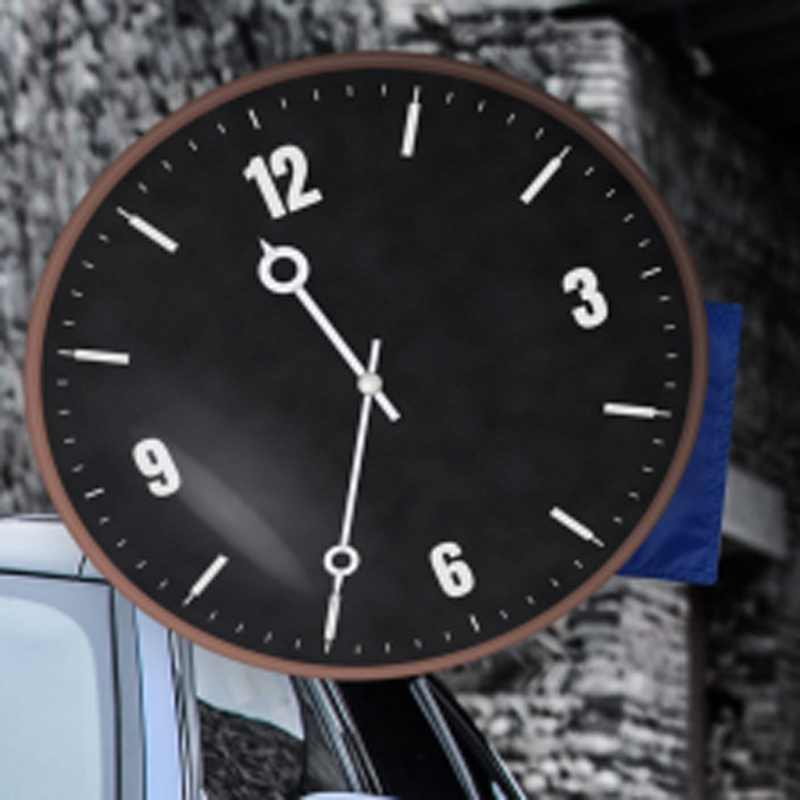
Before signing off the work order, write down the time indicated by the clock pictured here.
11:35
